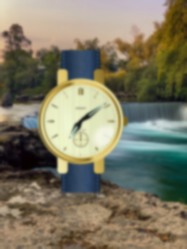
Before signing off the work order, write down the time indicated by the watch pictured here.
7:09
